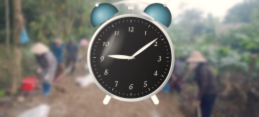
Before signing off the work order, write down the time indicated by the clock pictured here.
9:09
